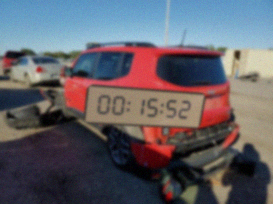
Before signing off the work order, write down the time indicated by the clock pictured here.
0:15:52
